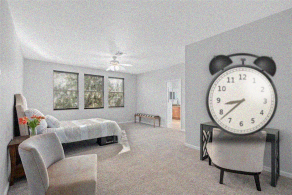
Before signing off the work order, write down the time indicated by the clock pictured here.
8:38
